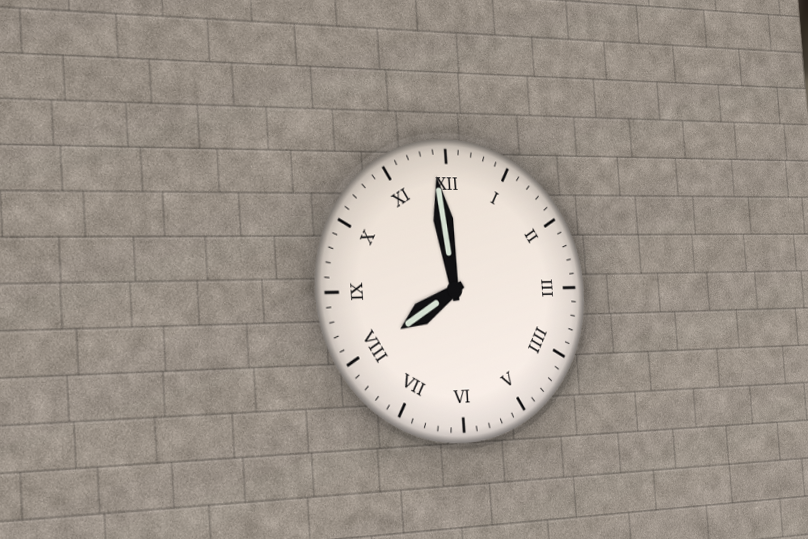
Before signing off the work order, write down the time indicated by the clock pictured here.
7:59
